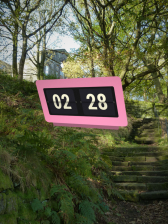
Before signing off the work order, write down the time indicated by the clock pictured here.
2:28
